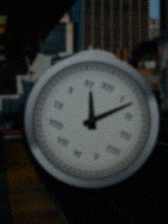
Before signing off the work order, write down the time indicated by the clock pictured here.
11:07
